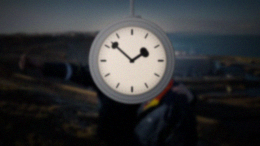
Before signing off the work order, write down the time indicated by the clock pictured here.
1:52
